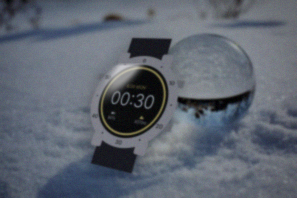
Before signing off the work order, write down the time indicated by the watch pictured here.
0:30
